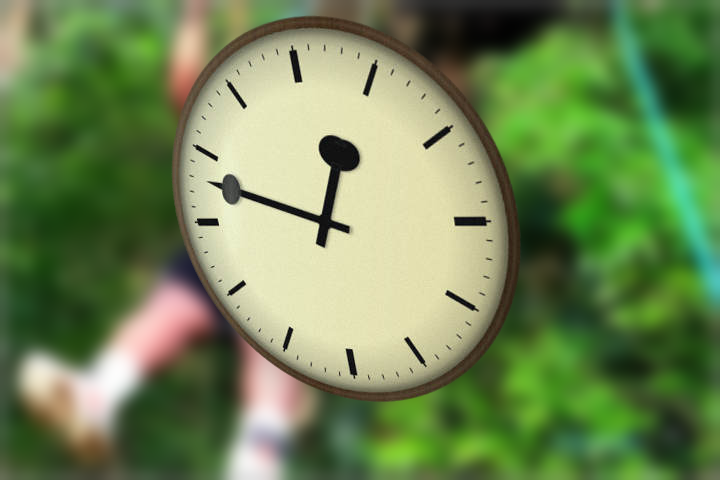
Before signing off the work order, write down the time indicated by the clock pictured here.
12:48
